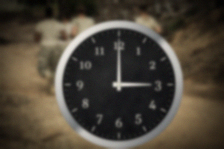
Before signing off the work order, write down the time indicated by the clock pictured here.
3:00
